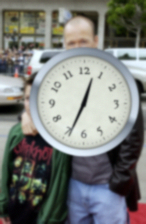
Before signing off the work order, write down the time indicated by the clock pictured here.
12:34
